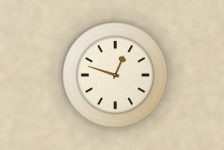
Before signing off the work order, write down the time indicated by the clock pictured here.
12:48
